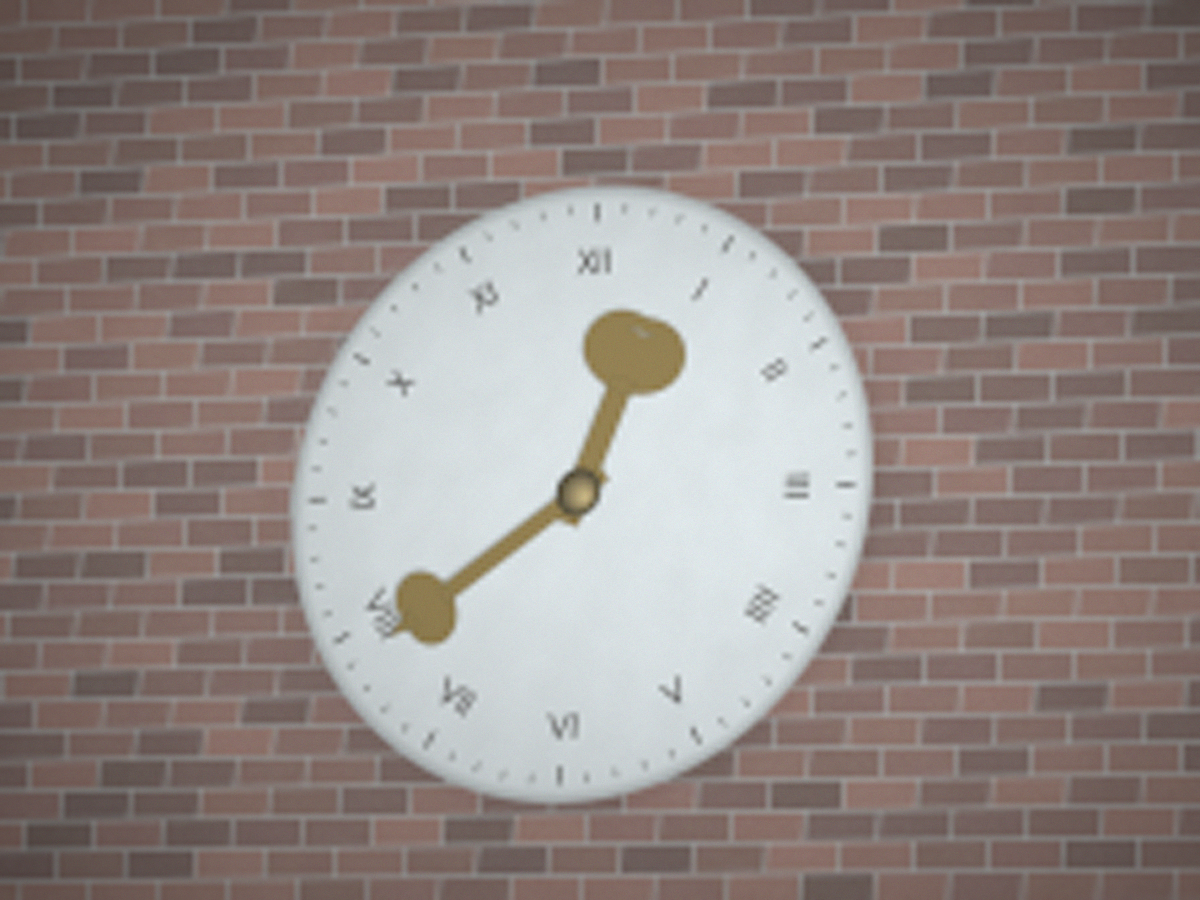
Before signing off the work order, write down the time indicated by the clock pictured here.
12:39
